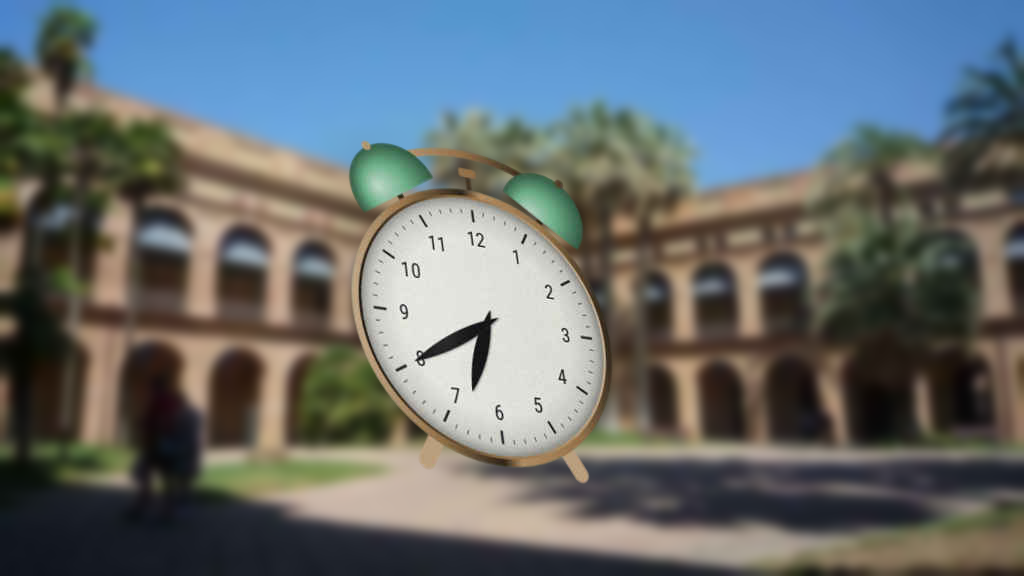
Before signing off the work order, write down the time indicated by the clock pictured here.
6:40
